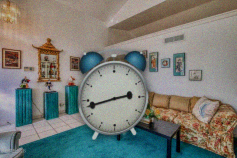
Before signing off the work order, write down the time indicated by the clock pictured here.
2:43
